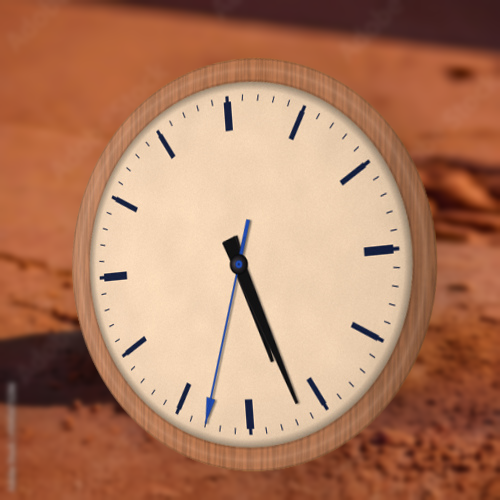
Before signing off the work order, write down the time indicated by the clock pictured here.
5:26:33
